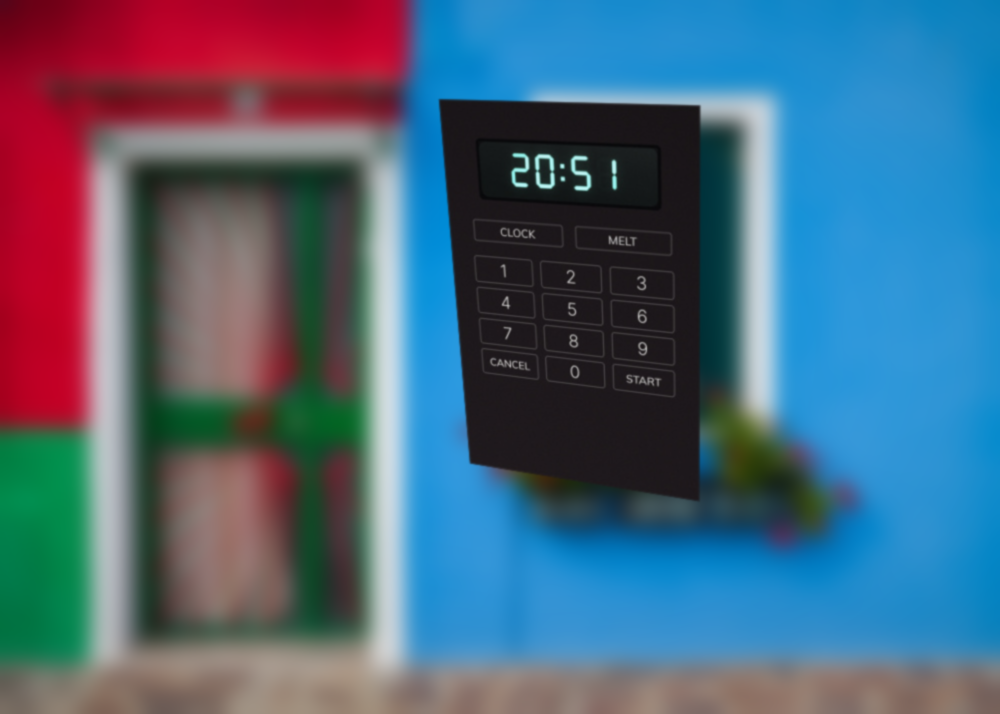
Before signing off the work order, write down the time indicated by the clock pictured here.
20:51
